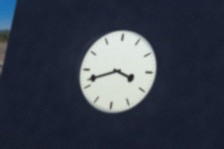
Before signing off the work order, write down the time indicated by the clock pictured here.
3:42
